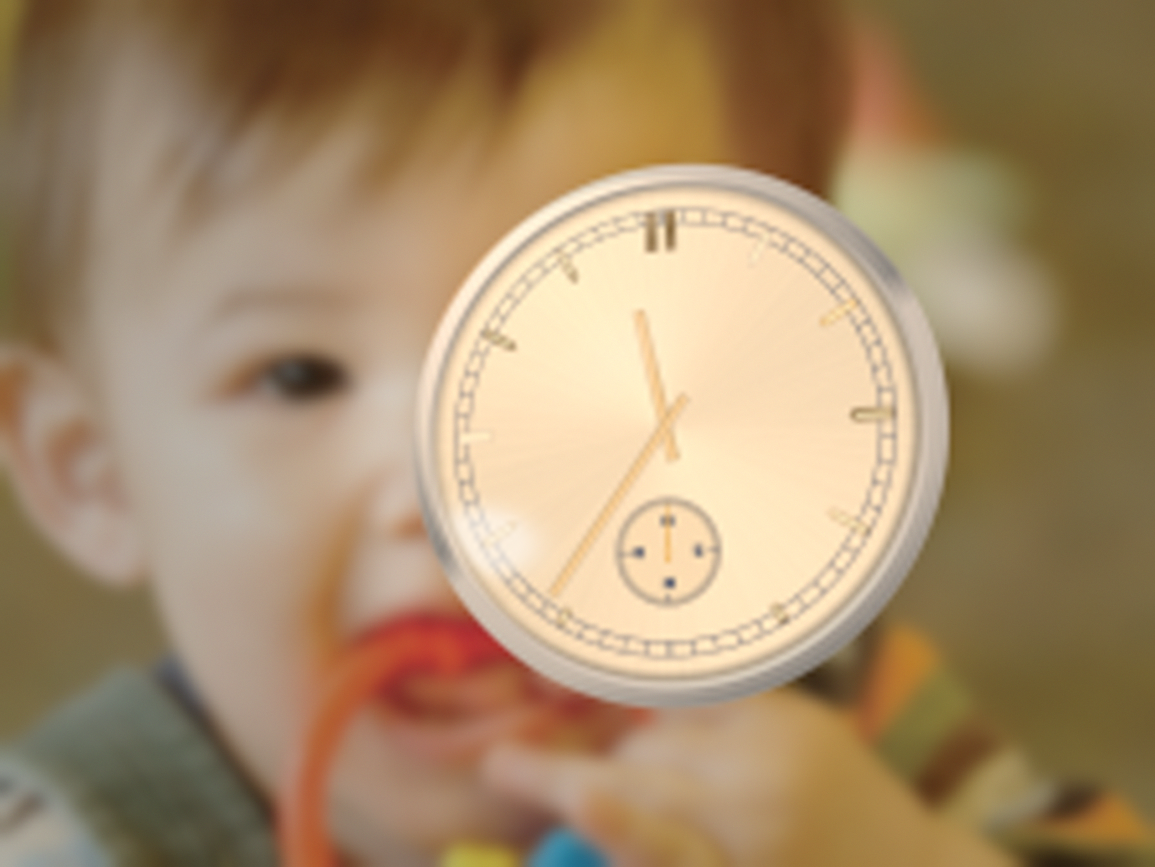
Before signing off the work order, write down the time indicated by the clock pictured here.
11:36
